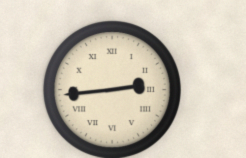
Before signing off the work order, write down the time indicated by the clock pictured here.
2:44
